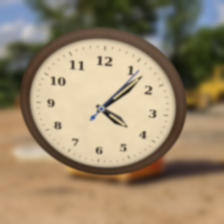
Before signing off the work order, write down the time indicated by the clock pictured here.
4:07:06
